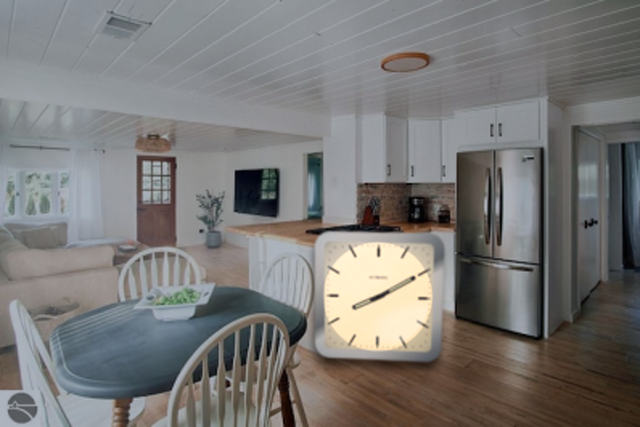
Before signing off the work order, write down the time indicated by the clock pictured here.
8:10
